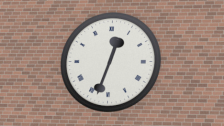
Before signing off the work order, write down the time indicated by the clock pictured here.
12:33
